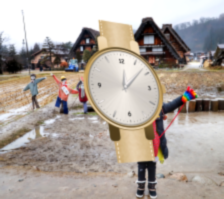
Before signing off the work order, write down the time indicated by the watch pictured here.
12:08
